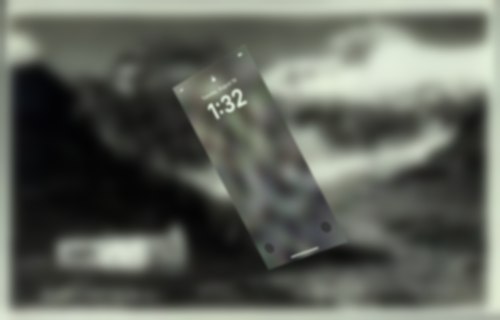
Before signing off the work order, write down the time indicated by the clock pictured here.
1:32
